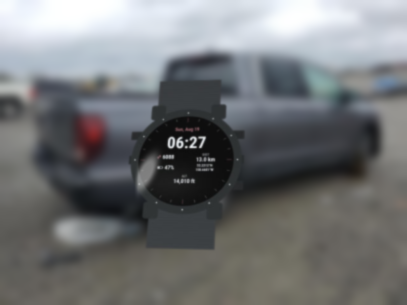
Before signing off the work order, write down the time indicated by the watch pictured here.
6:27
